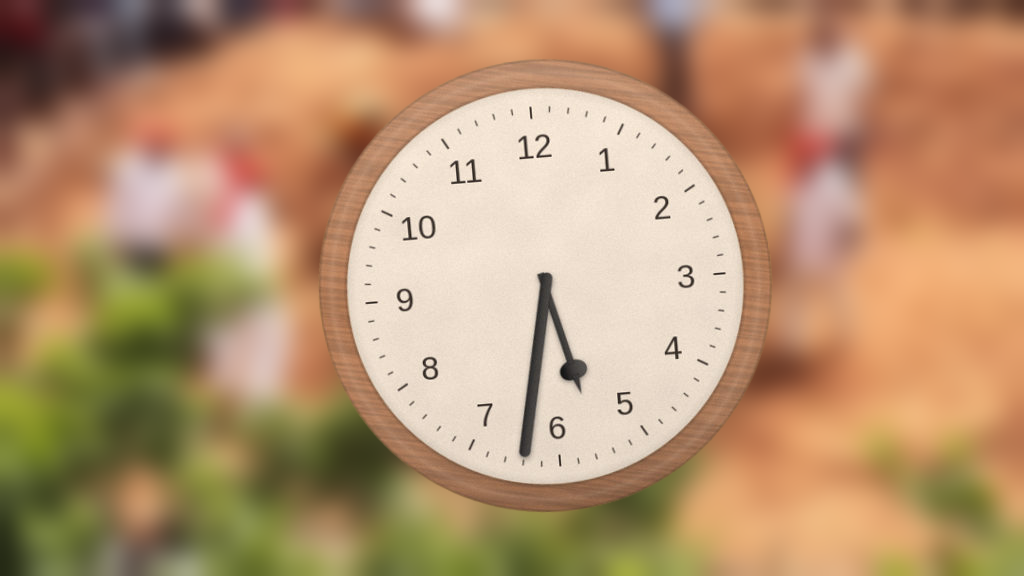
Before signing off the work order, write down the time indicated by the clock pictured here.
5:32
